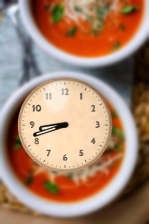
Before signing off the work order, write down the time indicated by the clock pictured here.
8:42
